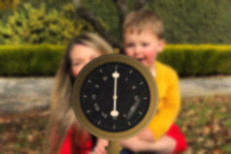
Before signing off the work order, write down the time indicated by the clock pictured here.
6:00
